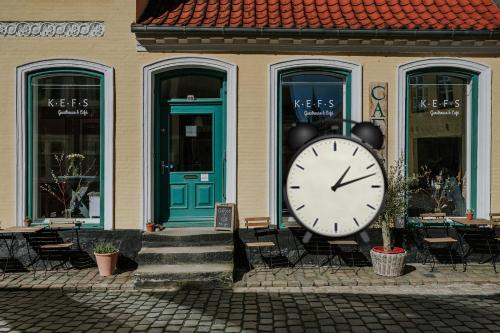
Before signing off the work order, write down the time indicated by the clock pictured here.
1:12
